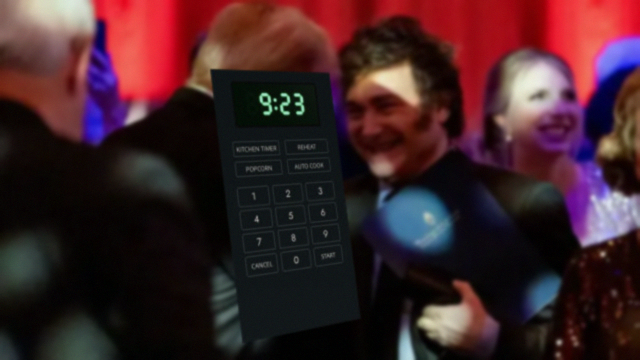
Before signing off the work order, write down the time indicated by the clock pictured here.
9:23
